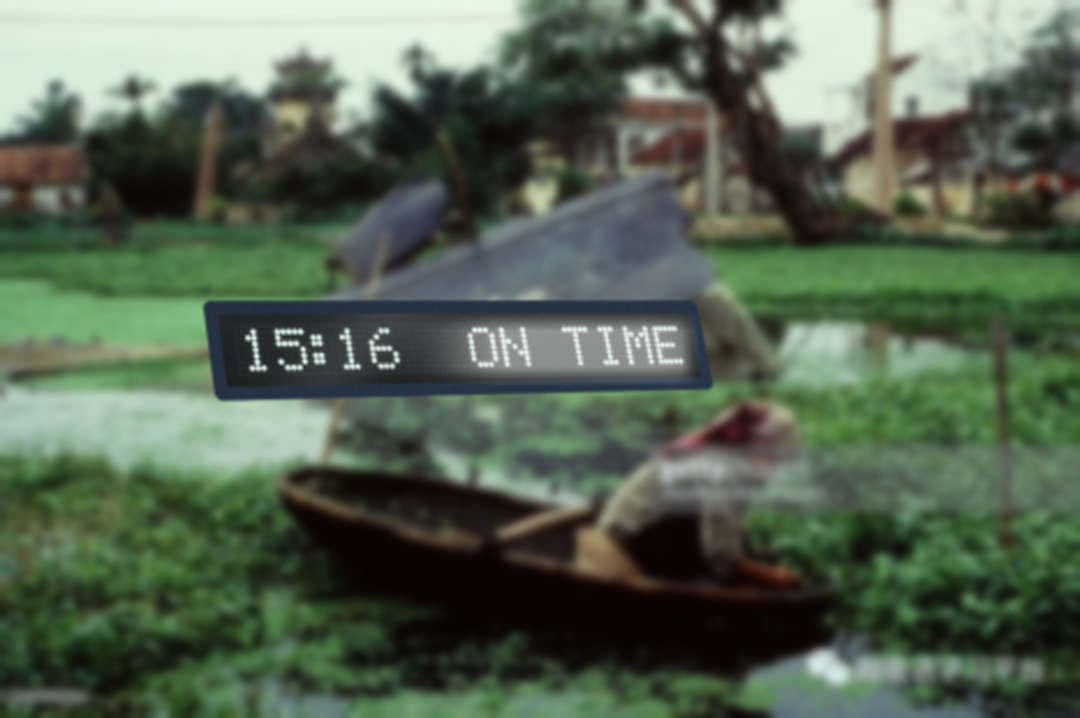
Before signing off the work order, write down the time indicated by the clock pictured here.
15:16
